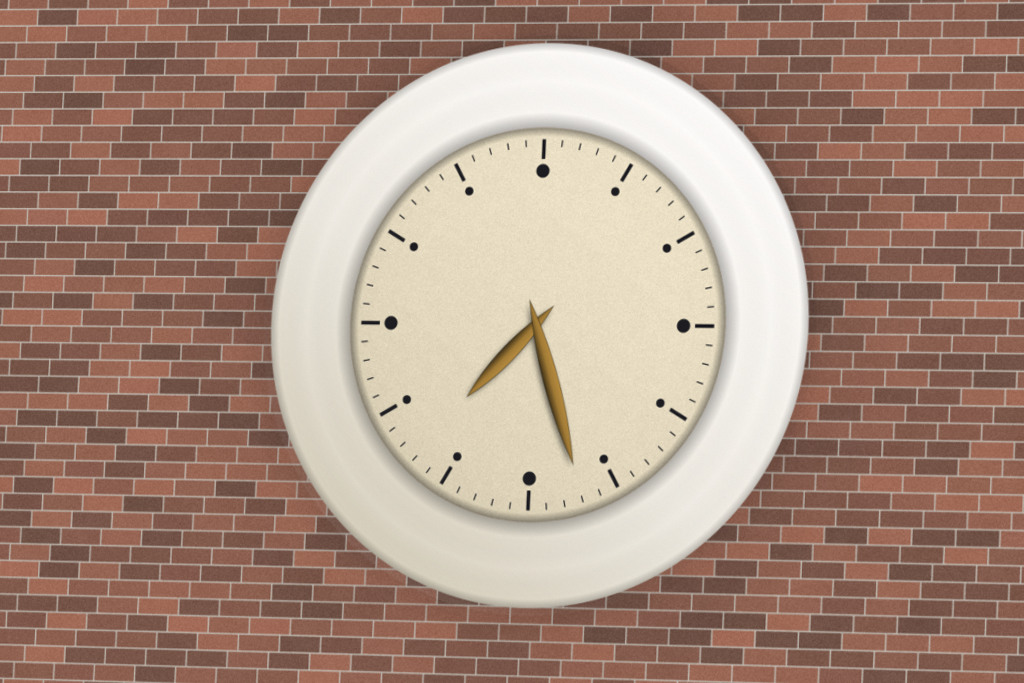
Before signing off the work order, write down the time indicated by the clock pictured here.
7:27
